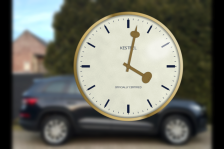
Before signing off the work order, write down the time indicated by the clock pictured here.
4:02
